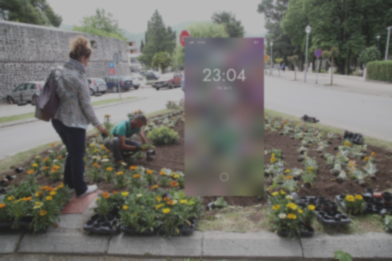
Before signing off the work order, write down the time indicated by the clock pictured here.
23:04
